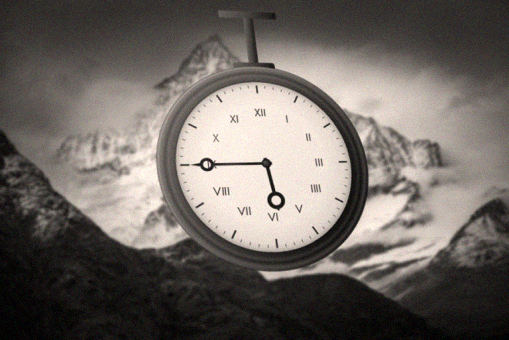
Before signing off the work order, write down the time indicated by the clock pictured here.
5:45
